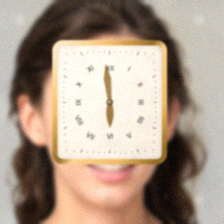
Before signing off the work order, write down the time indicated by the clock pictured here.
5:59
